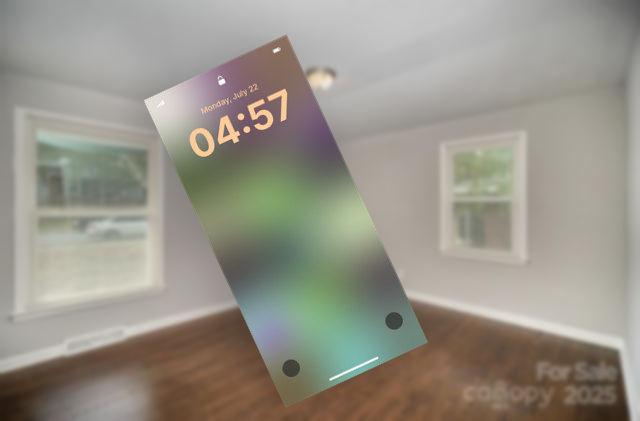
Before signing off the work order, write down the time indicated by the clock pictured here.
4:57
